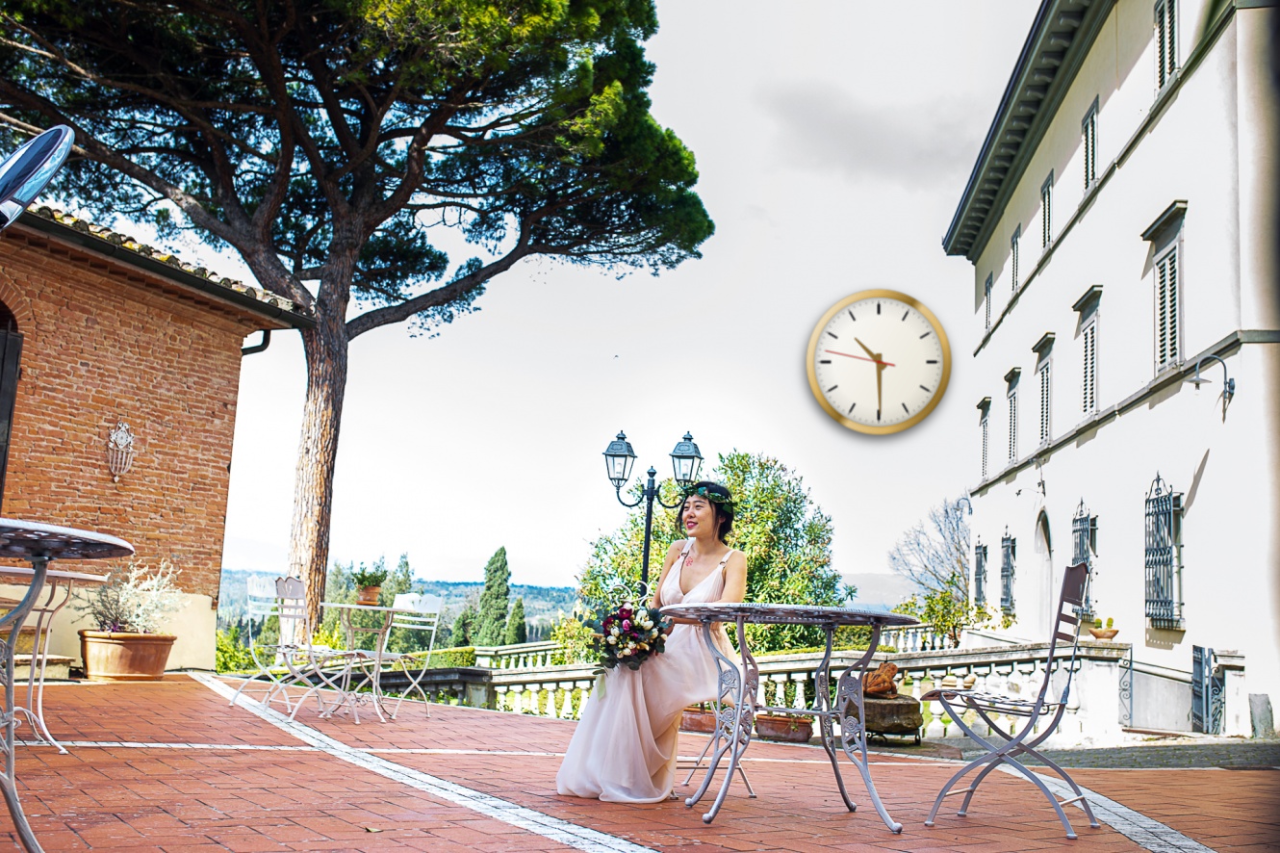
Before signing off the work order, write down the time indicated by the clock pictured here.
10:29:47
